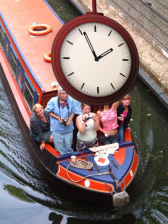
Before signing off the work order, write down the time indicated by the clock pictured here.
1:56
